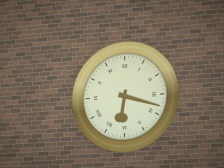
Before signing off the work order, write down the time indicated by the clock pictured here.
6:18
